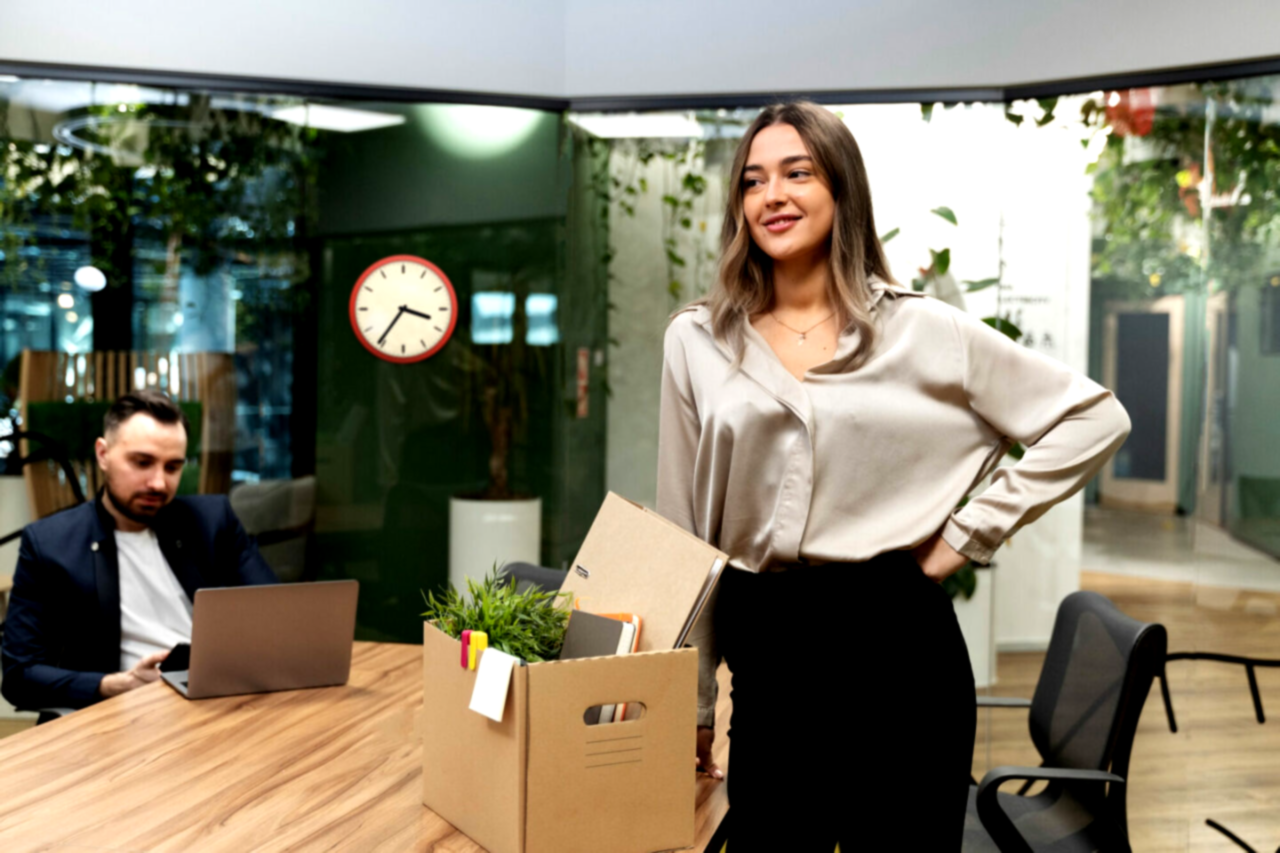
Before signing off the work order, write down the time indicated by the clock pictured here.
3:36
